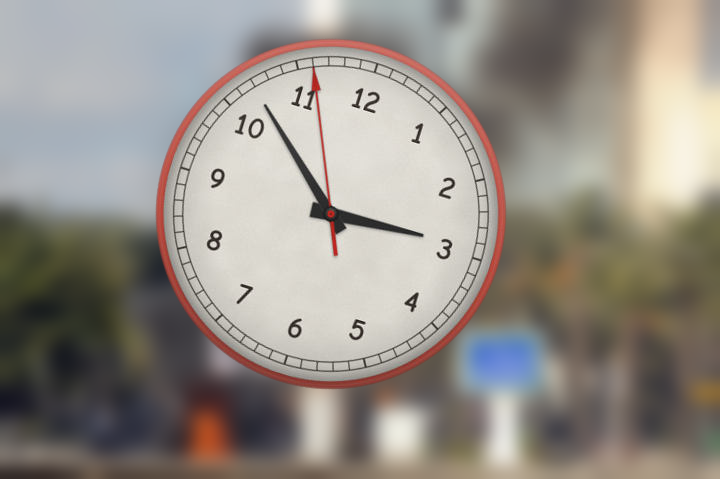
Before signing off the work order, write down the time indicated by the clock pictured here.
2:51:56
